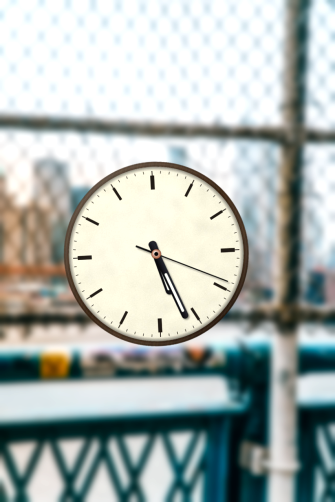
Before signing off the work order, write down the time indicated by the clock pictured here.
5:26:19
